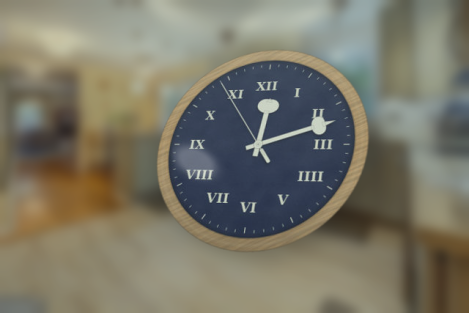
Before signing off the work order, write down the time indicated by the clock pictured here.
12:11:54
